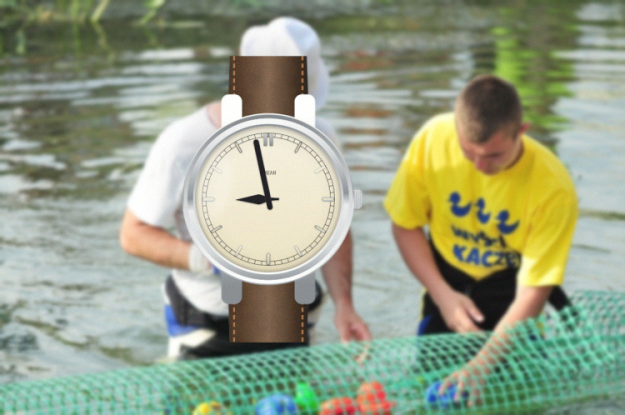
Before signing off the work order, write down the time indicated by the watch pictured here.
8:58
